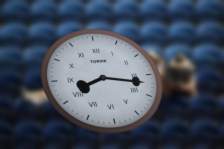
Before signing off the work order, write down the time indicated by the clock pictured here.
8:17
